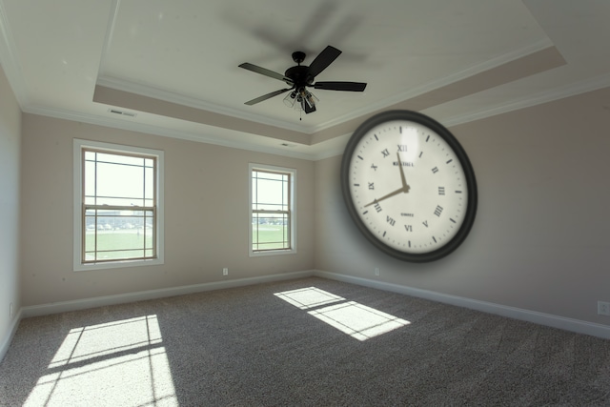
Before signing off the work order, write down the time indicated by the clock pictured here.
11:41
